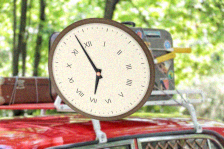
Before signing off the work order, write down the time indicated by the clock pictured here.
6:58
